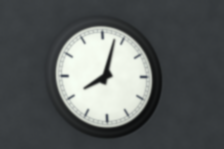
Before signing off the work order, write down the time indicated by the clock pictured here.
8:03
